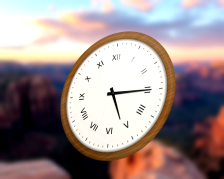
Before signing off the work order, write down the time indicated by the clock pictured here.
5:15
